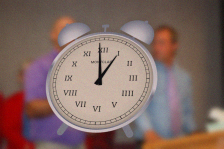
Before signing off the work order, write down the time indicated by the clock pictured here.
12:59
